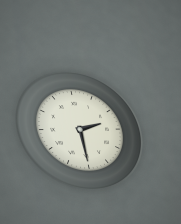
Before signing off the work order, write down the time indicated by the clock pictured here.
2:30
